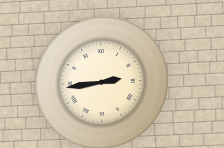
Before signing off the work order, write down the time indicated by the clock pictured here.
2:44
